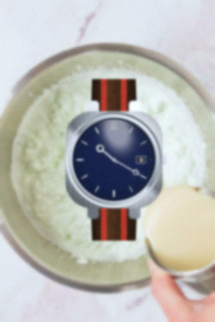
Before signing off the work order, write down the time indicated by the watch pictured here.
10:20
